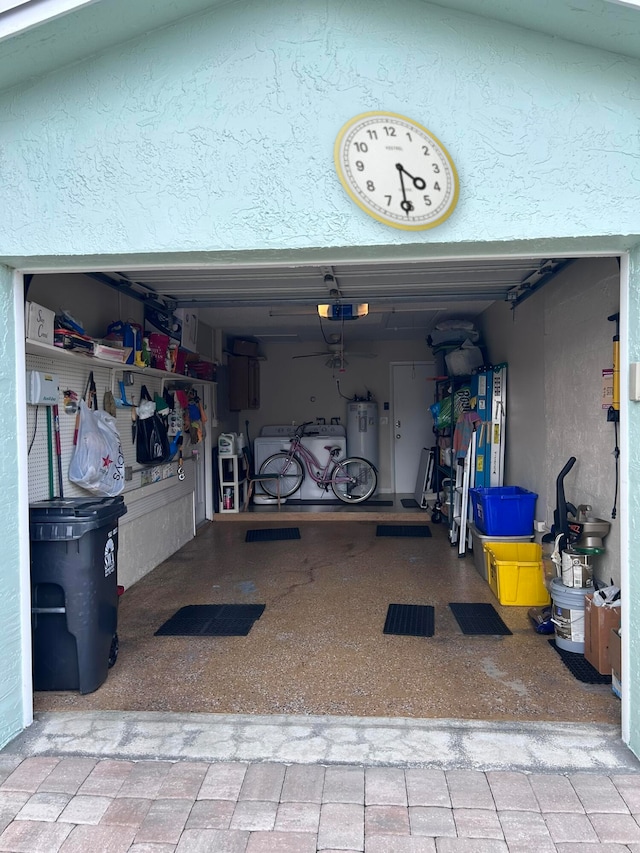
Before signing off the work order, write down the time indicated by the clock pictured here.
4:31
